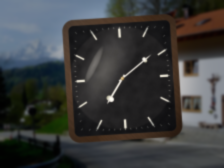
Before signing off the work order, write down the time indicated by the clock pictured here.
7:09
